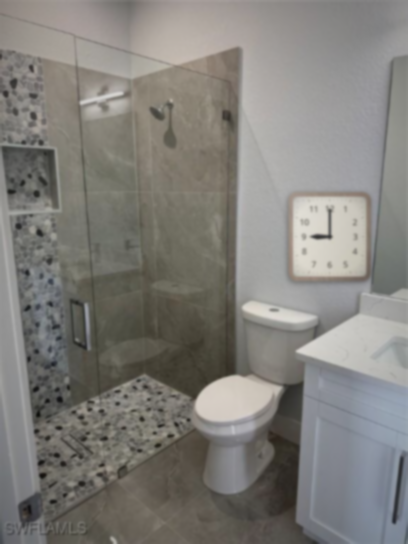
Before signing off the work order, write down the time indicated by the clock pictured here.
9:00
